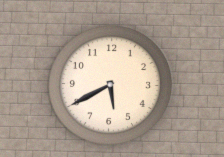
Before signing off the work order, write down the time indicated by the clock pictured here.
5:40
